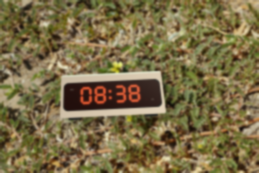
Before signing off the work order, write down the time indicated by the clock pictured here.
8:38
